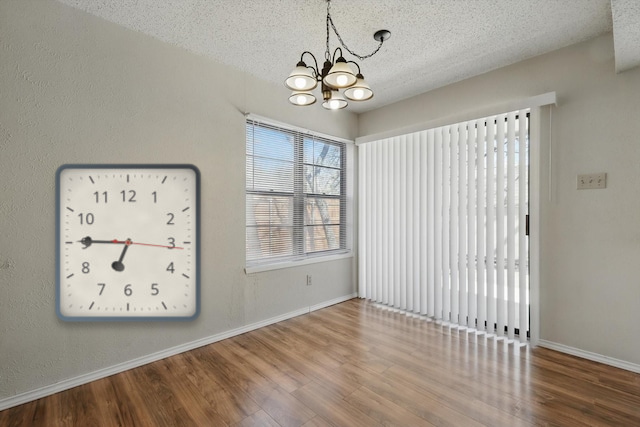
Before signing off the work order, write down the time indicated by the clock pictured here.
6:45:16
